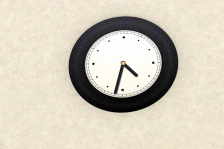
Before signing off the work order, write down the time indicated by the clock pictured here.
4:32
